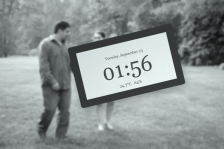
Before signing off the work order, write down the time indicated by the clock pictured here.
1:56
